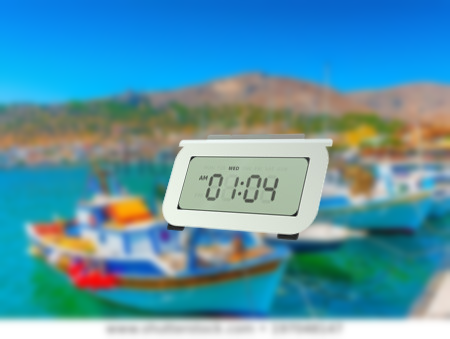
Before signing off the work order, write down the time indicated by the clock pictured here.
1:04
